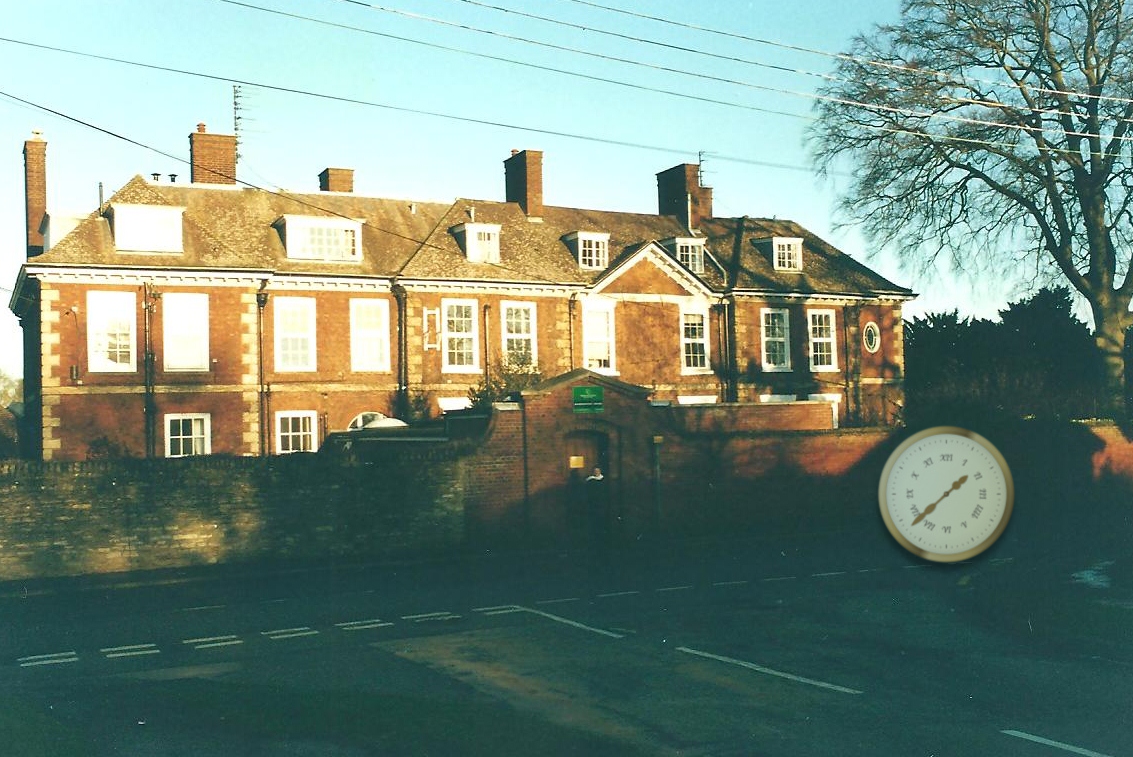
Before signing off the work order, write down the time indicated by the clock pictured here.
1:38
